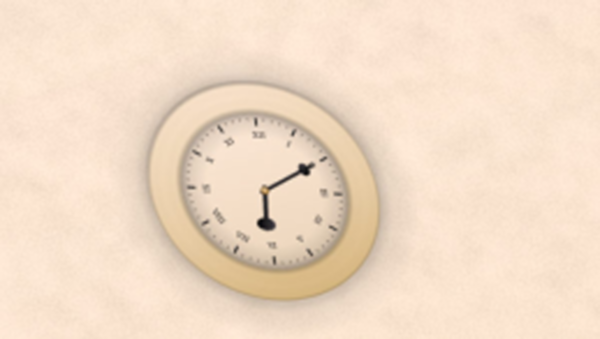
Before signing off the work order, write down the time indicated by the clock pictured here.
6:10
